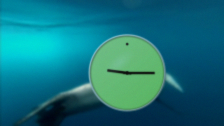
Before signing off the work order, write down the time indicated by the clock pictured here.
9:15
